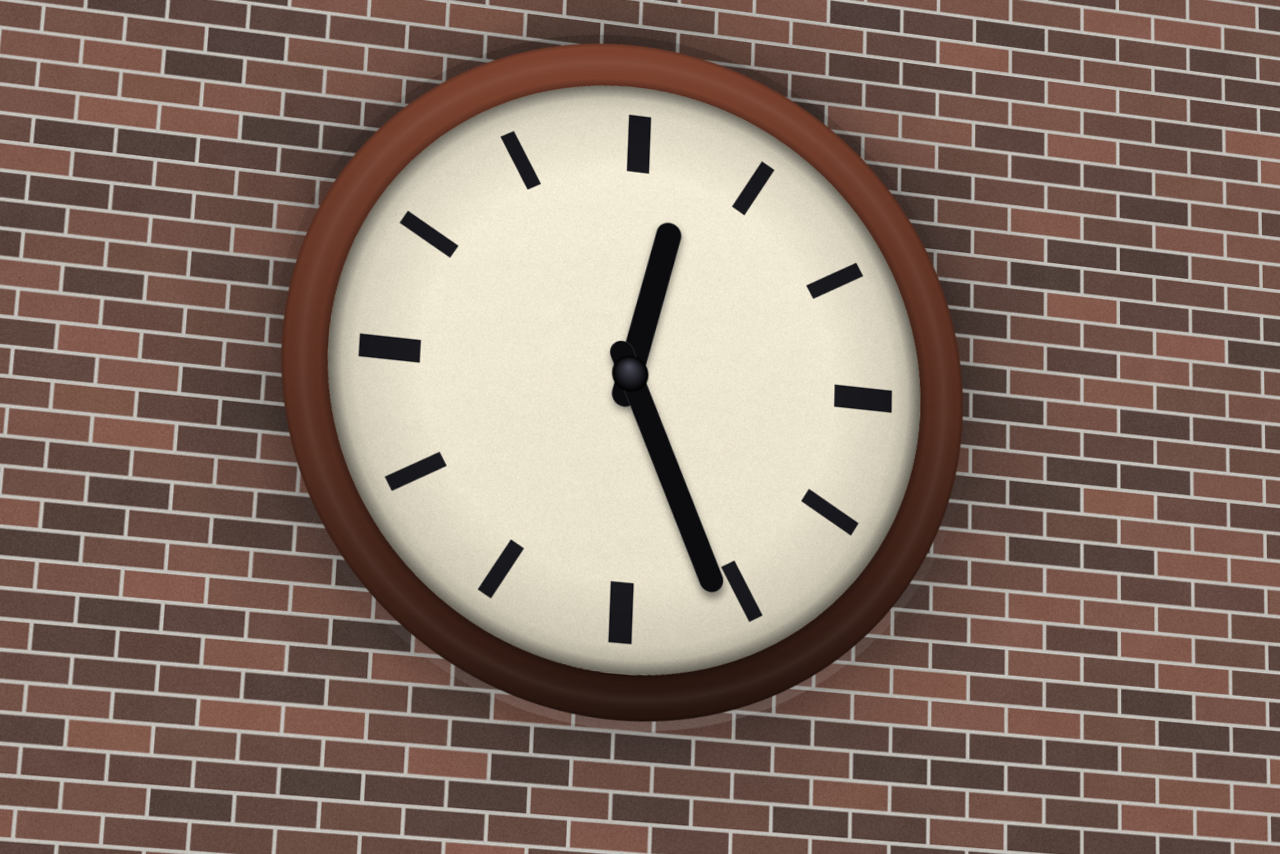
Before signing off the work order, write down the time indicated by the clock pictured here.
12:26
